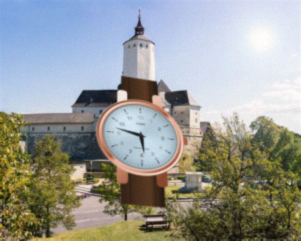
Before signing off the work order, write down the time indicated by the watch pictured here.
5:47
